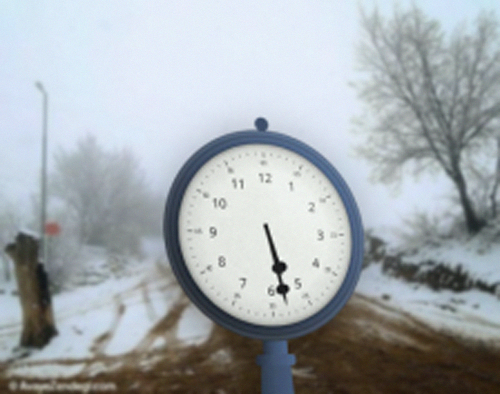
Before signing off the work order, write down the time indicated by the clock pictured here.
5:28
